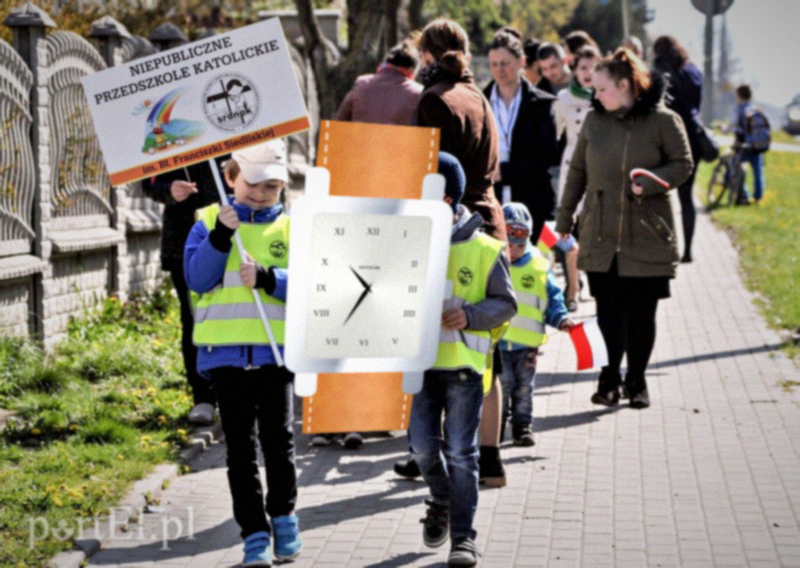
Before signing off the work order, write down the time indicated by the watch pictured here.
10:35
